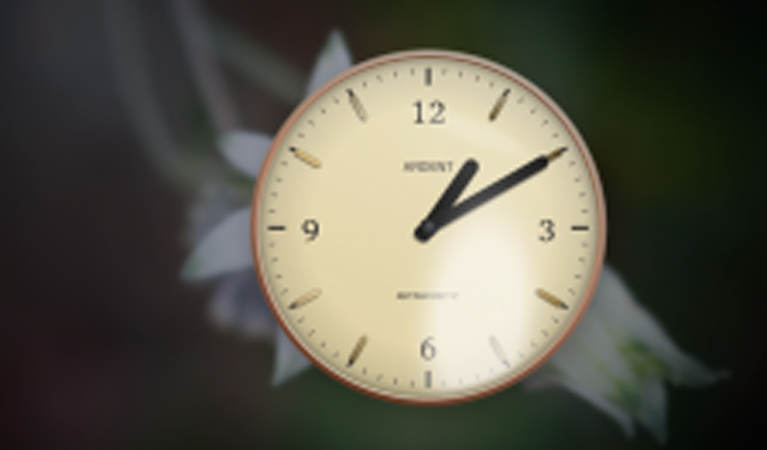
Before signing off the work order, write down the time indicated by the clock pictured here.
1:10
